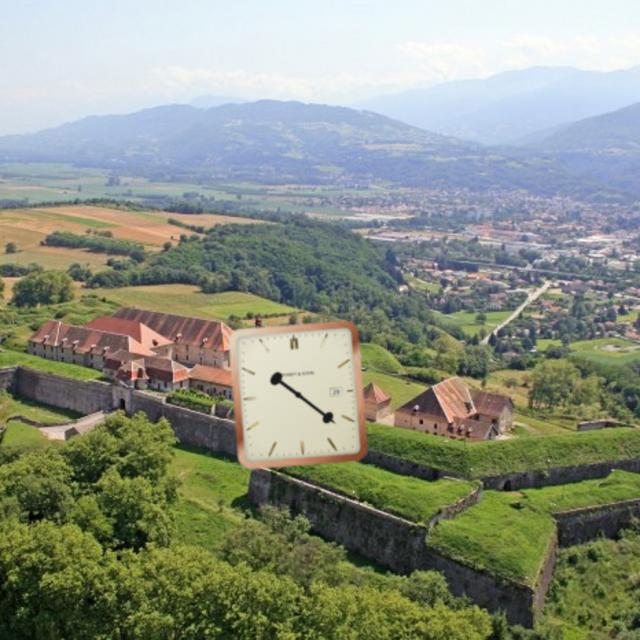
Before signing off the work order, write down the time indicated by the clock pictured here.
10:22
